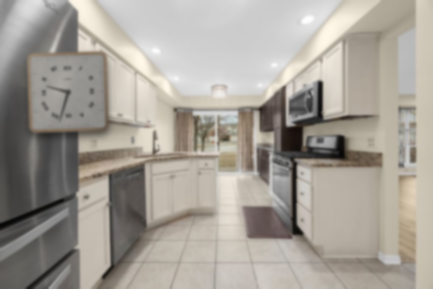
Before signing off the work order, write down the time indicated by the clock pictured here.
9:33
